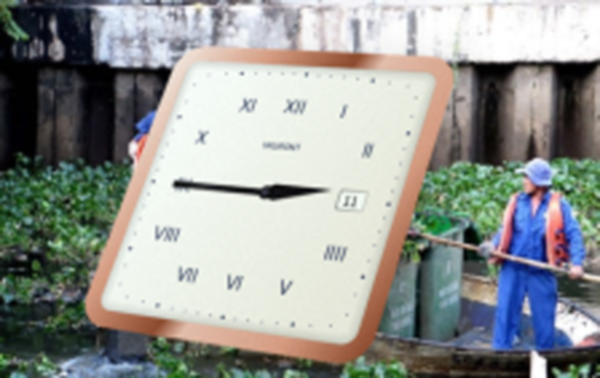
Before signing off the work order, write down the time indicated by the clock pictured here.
2:45
